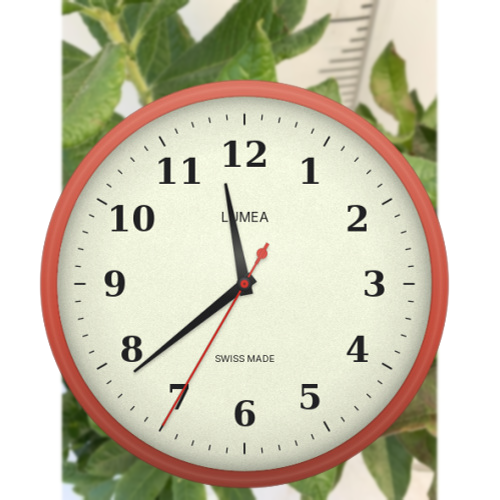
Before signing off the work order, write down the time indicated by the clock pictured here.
11:38:35
